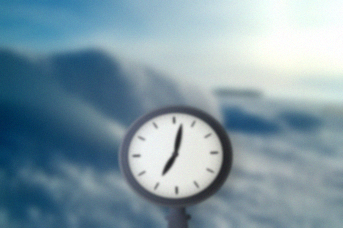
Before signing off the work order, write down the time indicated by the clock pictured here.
7:02
